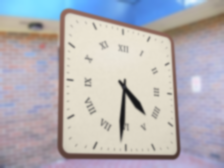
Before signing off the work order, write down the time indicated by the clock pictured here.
4:31
